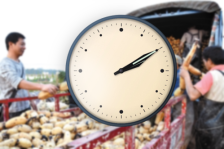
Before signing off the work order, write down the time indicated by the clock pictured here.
2:10
